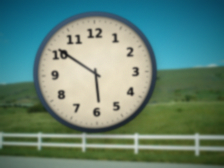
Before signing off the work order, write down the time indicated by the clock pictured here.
5:51
